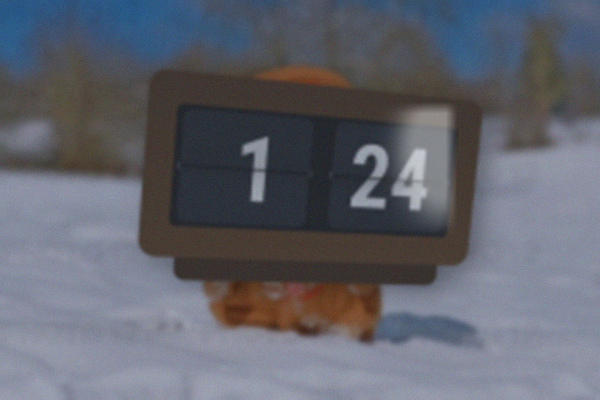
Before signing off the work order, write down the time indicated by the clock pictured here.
1:24
